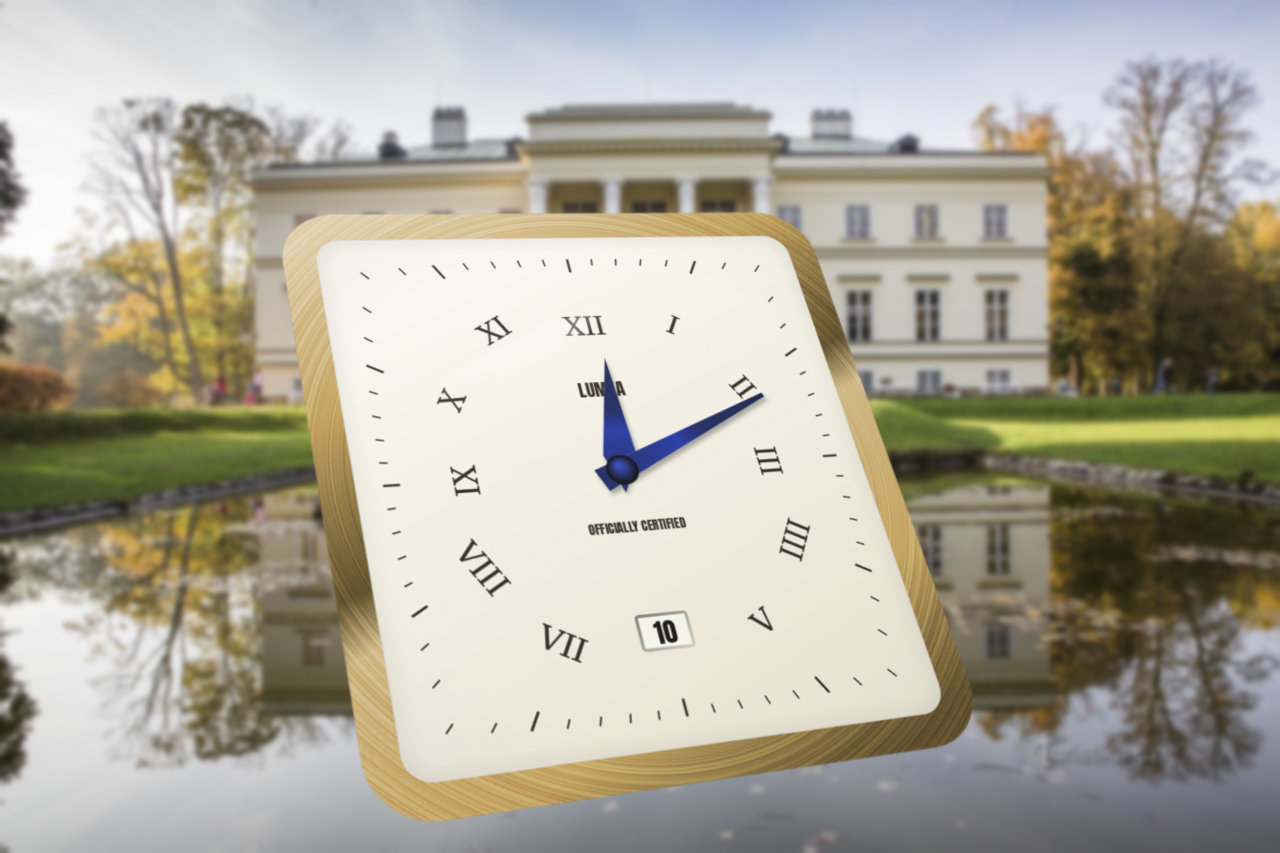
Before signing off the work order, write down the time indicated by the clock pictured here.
12:11
